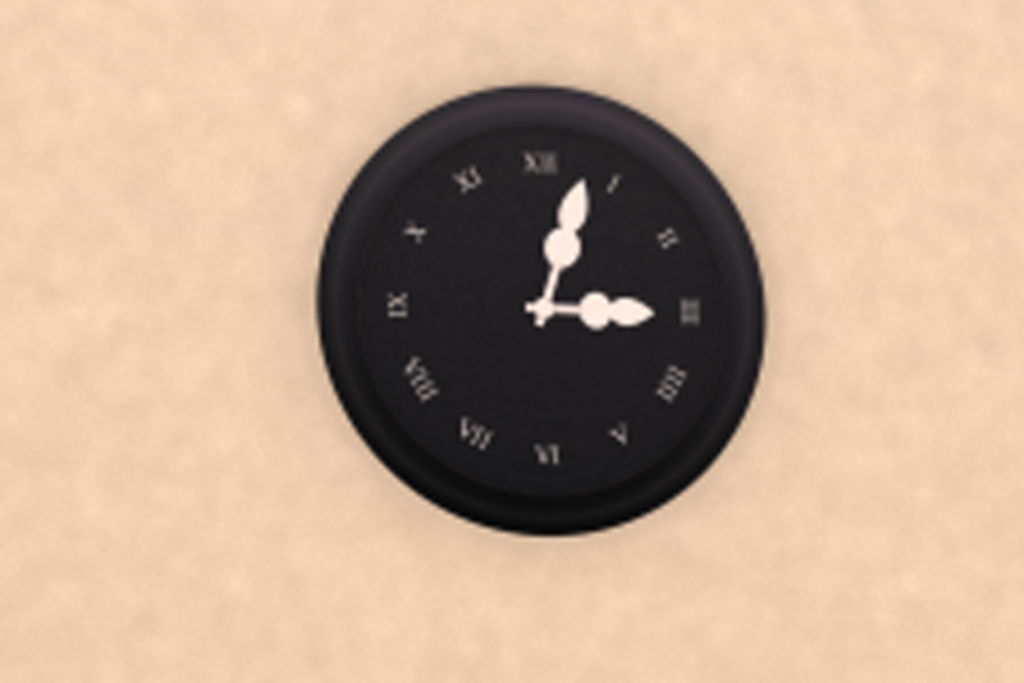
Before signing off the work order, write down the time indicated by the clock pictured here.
3:03
